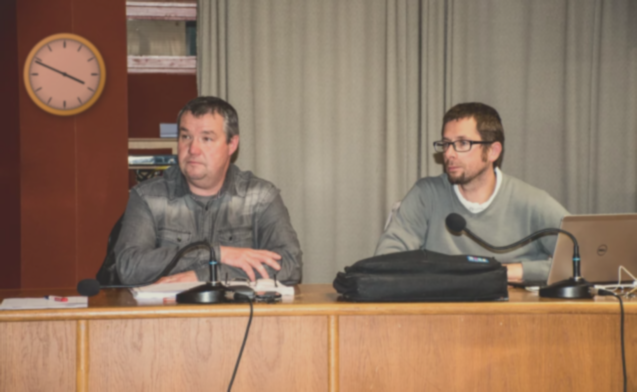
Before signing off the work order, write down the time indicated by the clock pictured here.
3:49
